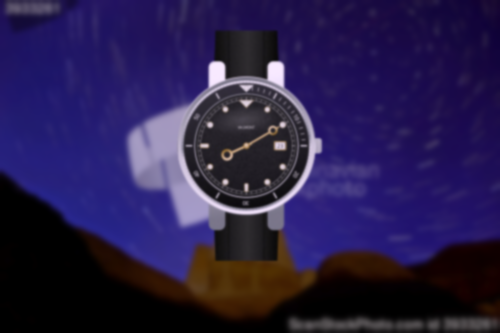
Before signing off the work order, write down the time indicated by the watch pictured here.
8:10
